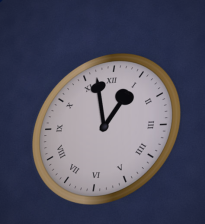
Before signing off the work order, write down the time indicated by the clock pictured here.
12:57
